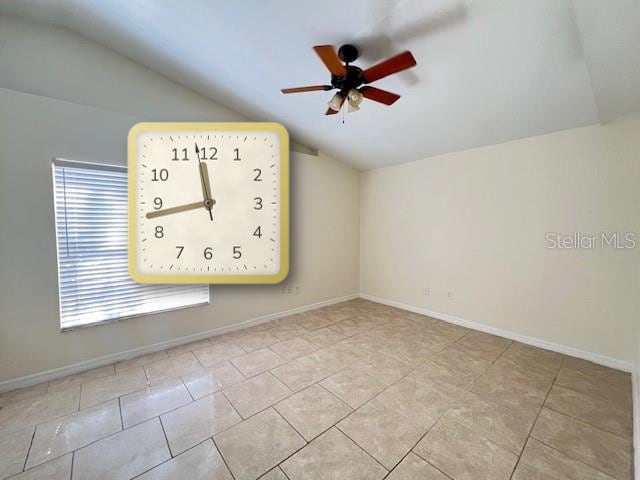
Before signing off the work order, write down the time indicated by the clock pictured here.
11:42:58
